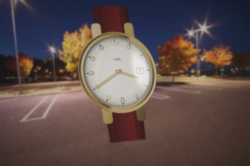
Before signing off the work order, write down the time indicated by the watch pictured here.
3:40
